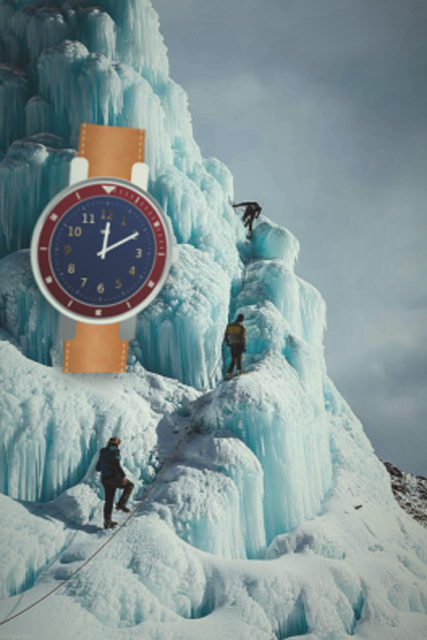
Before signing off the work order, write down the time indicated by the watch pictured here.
12:10
